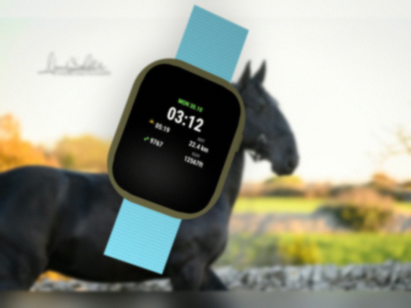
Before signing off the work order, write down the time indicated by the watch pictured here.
3:12
